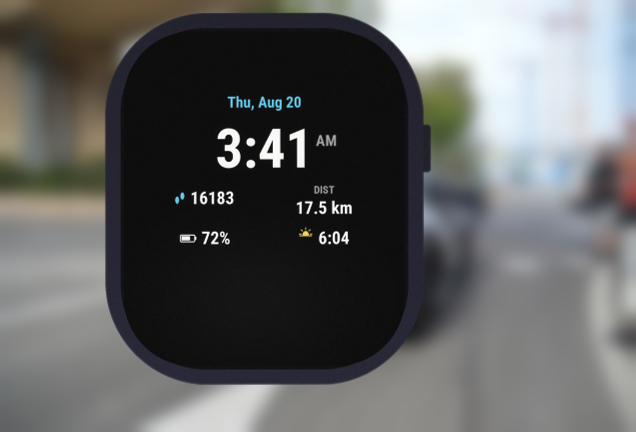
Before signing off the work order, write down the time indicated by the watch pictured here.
3:41
